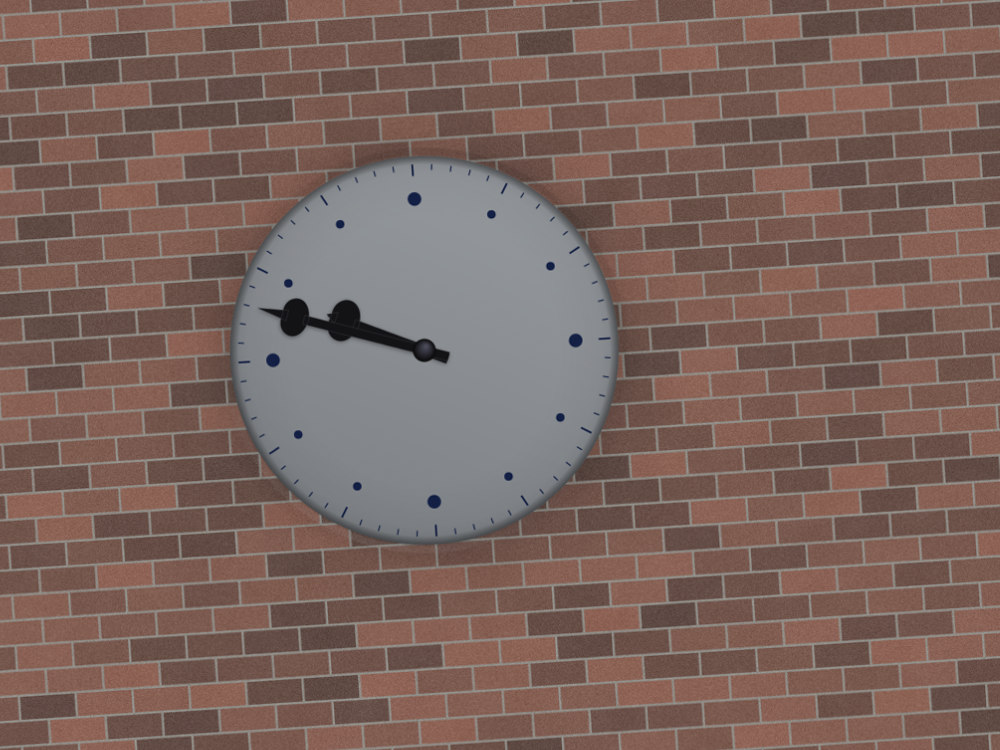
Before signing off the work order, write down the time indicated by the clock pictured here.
9:48
